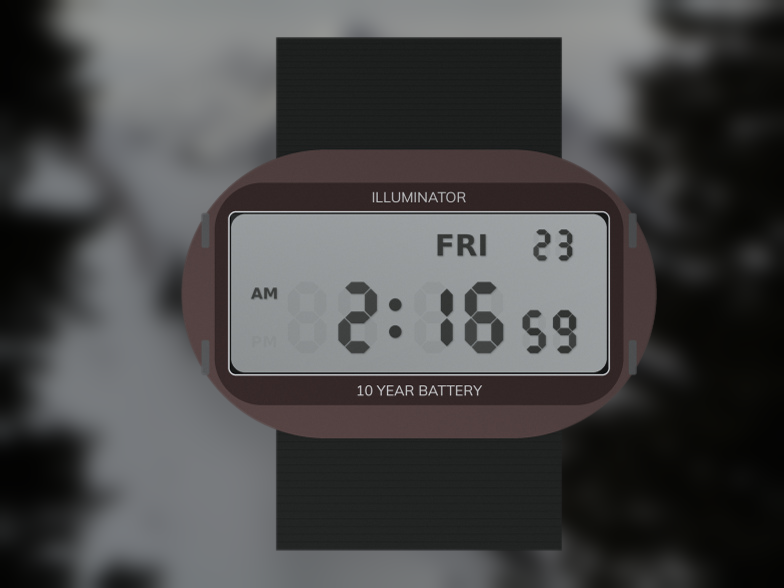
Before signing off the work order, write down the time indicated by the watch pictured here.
2:16:59
